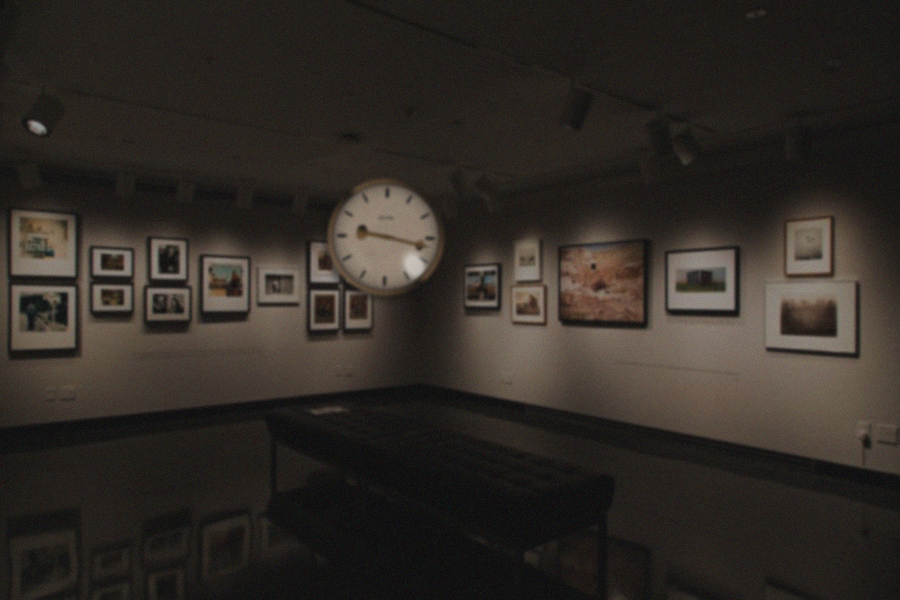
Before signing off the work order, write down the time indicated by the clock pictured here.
9:17
